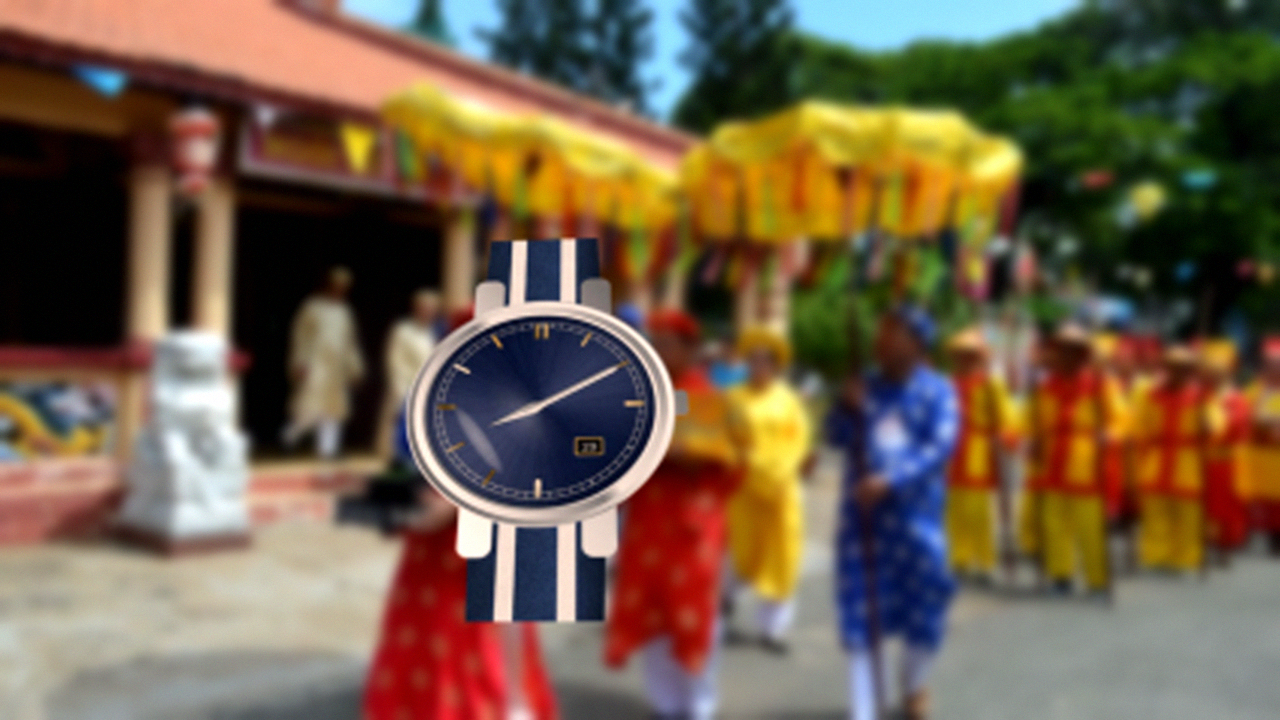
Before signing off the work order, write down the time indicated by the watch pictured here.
8:10
